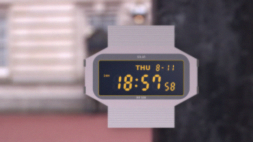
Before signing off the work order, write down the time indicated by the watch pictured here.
18:57
